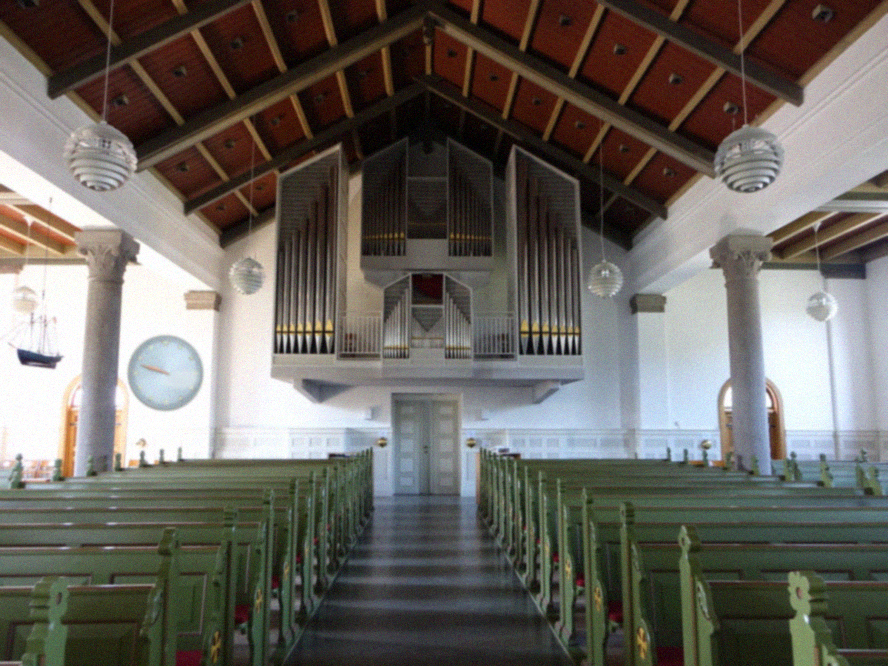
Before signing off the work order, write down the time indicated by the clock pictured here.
9:48
